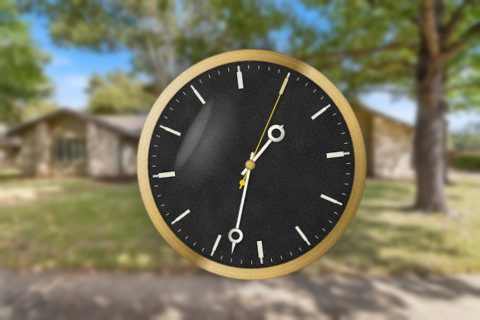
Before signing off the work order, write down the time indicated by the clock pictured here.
1:33:05
